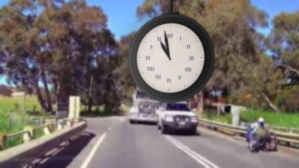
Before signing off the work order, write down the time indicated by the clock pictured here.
10:58
